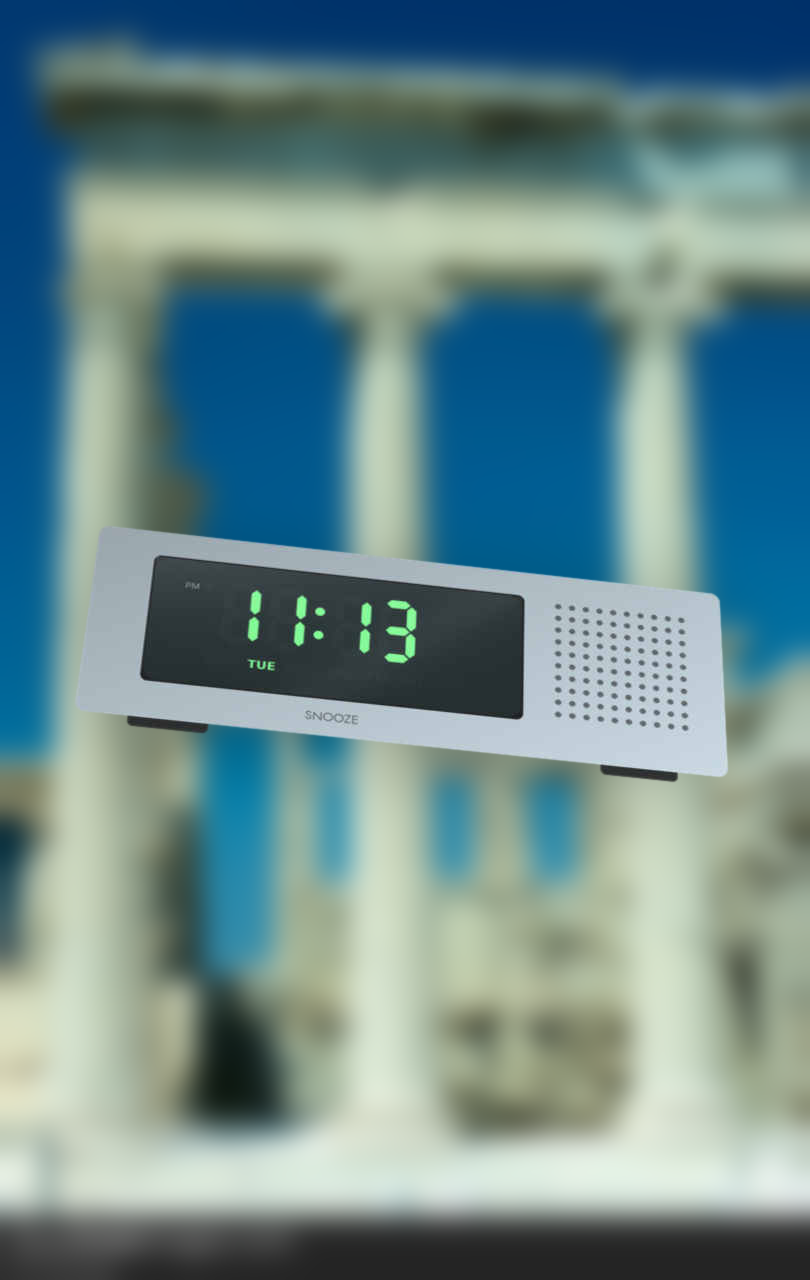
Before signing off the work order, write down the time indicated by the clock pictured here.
11:13
